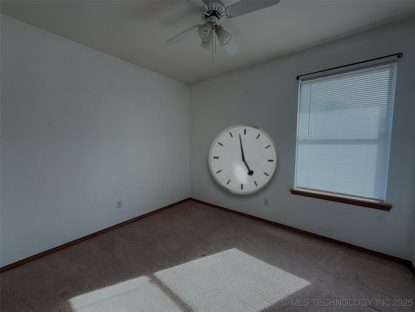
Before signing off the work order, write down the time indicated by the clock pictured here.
4:58
